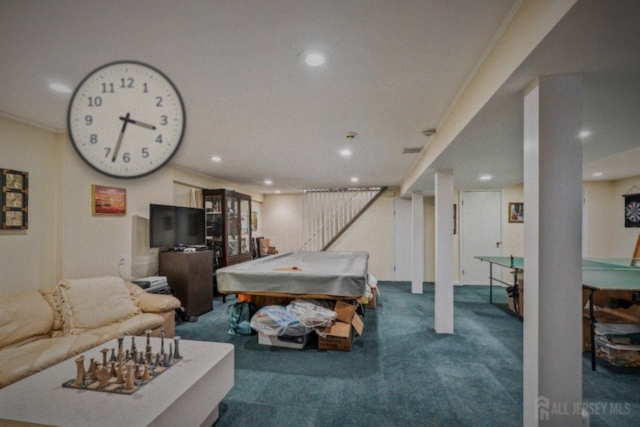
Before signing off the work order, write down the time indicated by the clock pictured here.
3:33
